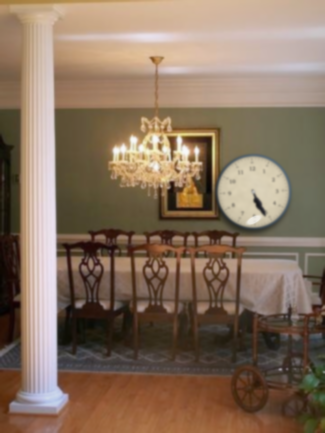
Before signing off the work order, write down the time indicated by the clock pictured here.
5:26
